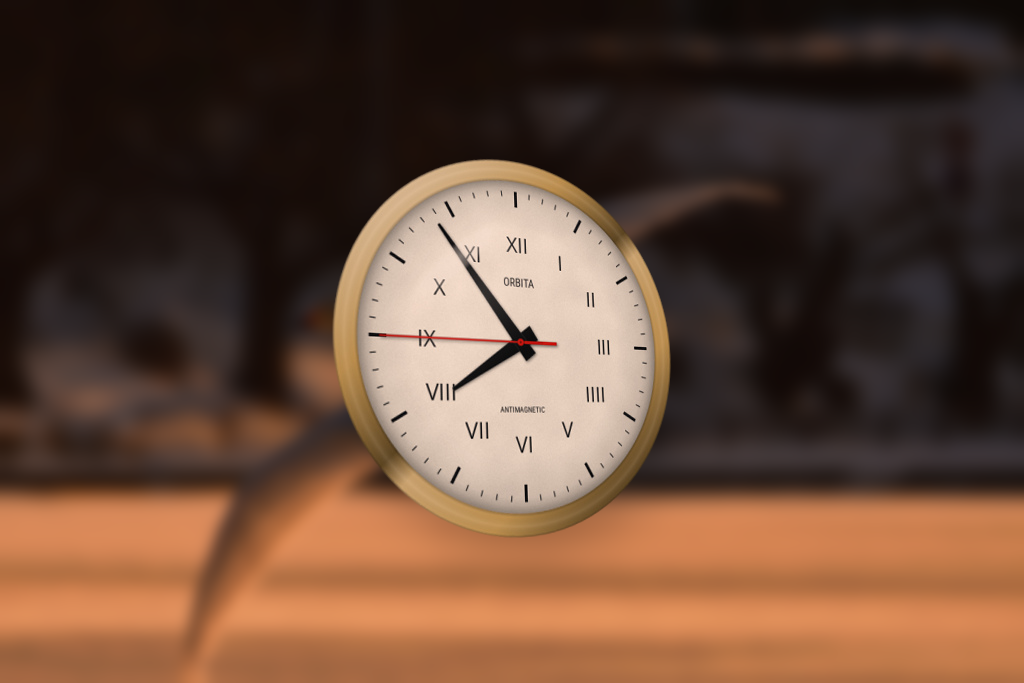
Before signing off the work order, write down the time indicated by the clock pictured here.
7:53:45
